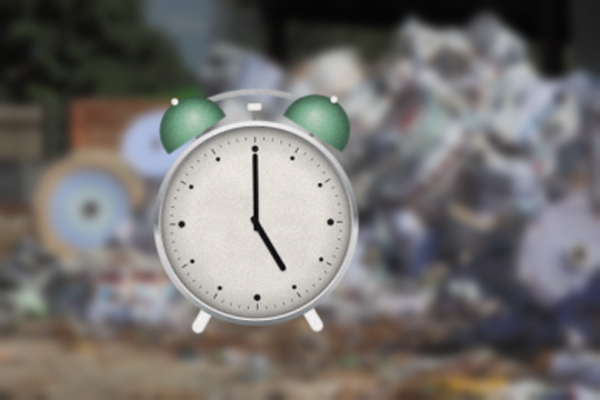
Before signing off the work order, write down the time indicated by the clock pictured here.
5:00
